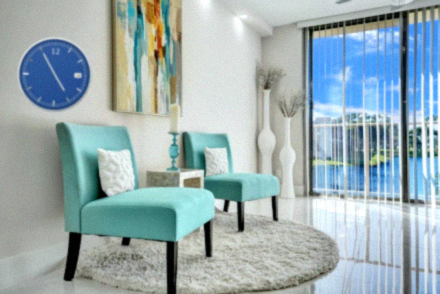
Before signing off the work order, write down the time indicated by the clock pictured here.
4:55
